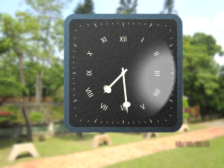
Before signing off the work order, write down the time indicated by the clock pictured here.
7:29
